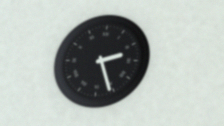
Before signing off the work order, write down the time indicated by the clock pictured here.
2:26
